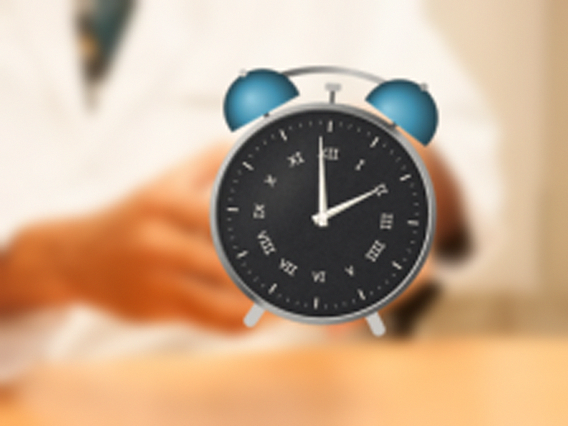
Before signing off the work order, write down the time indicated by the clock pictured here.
1:59
